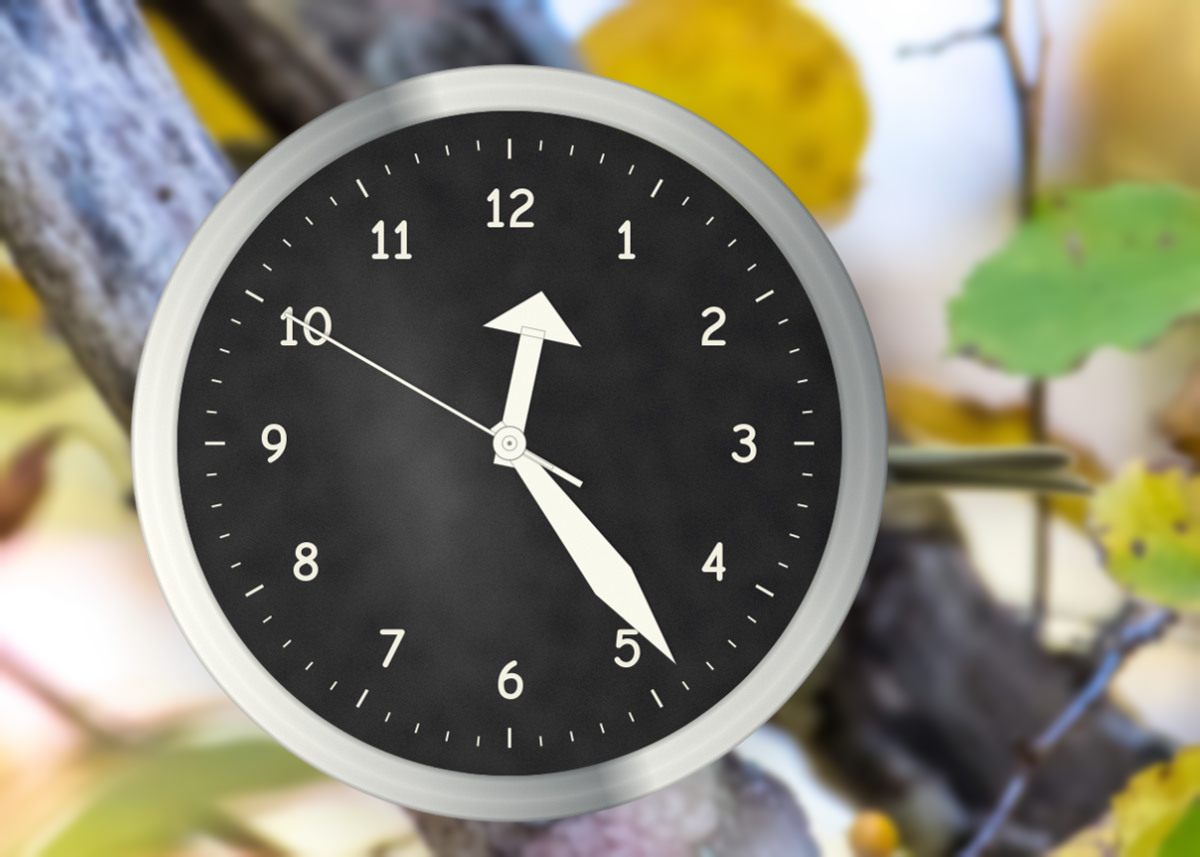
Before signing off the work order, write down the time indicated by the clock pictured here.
12:23:50
